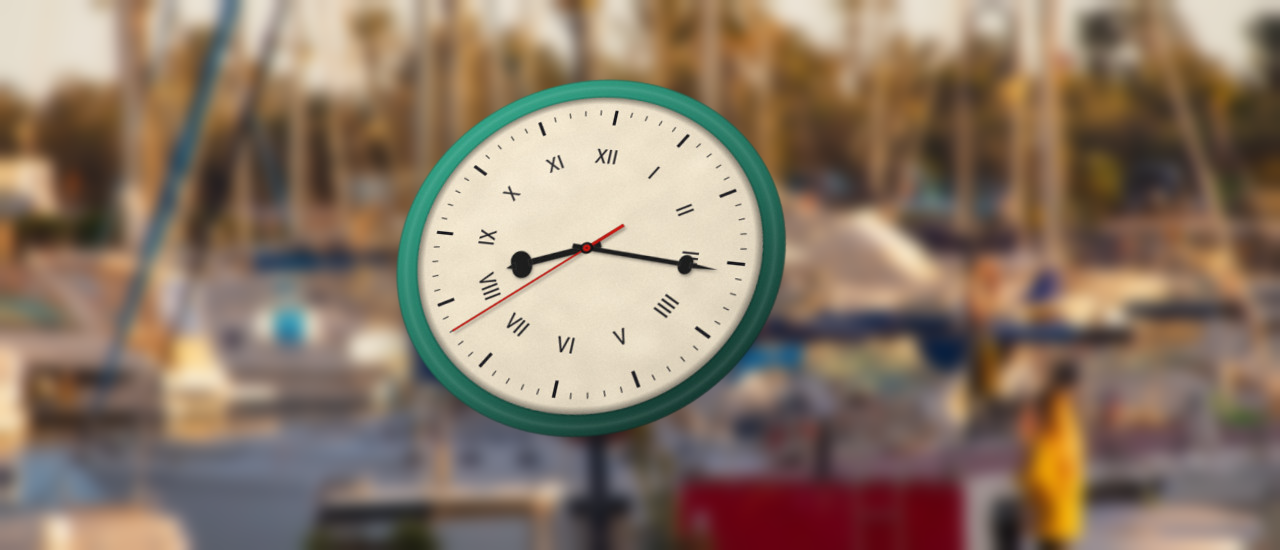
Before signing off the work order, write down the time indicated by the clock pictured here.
8:15:38
